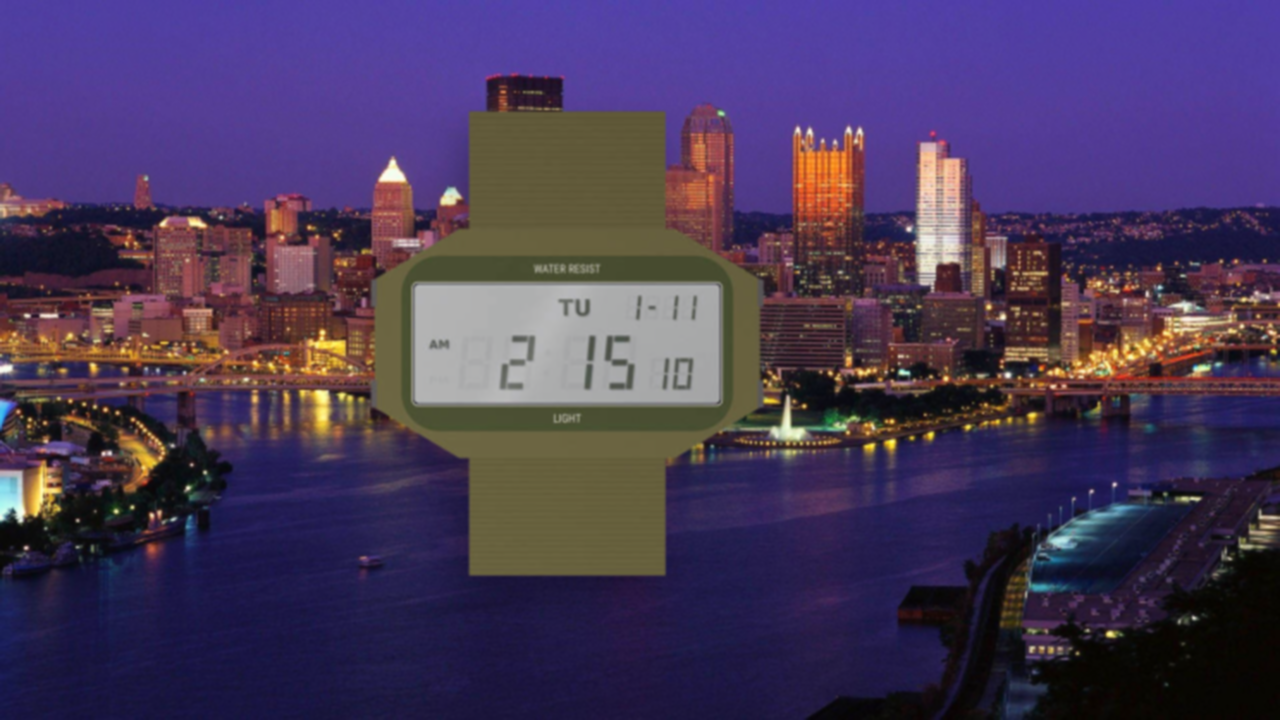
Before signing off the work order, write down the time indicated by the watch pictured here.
2:15:10
